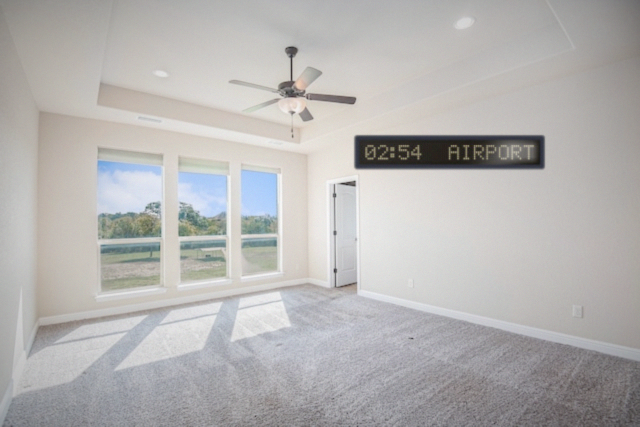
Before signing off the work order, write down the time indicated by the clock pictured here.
2:54
